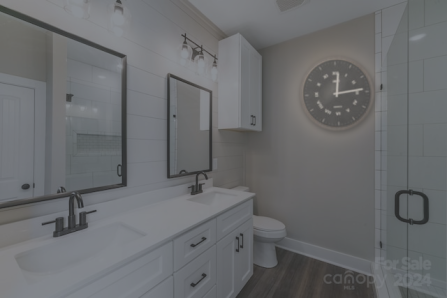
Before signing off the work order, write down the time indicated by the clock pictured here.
12:14
